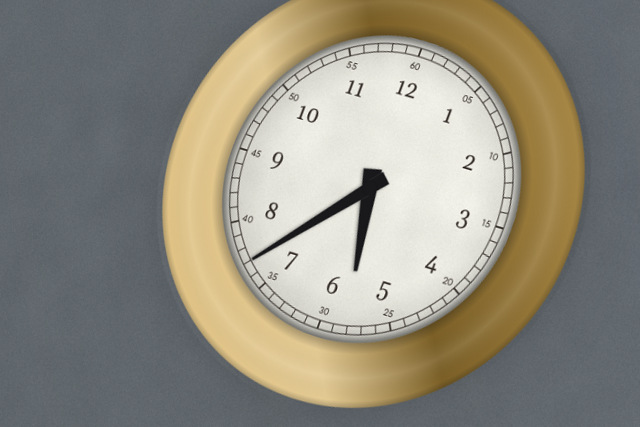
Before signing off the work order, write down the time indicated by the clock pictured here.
5:37
